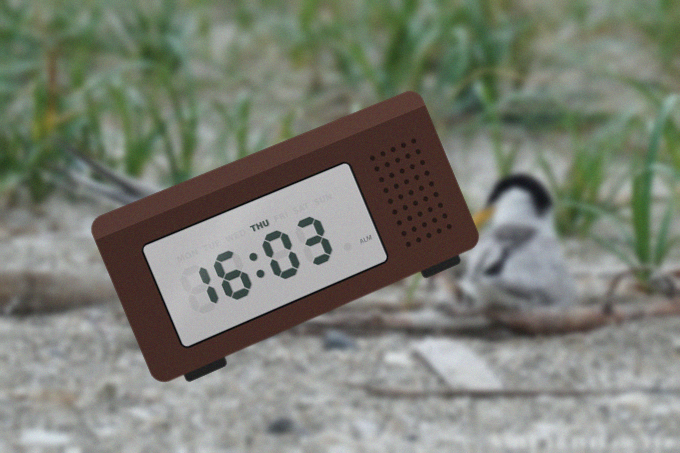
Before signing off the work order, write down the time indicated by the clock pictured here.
16:03
